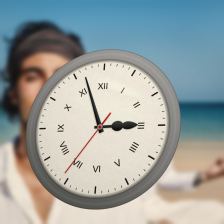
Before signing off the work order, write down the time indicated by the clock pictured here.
2:56:36
